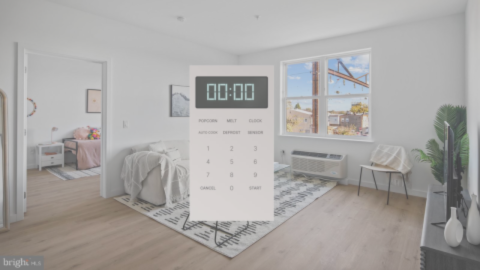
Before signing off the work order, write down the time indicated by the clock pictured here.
0:00
